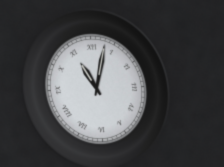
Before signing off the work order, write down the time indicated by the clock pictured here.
11:03
